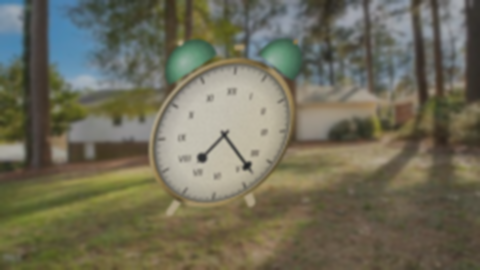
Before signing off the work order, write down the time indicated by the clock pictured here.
7:23
